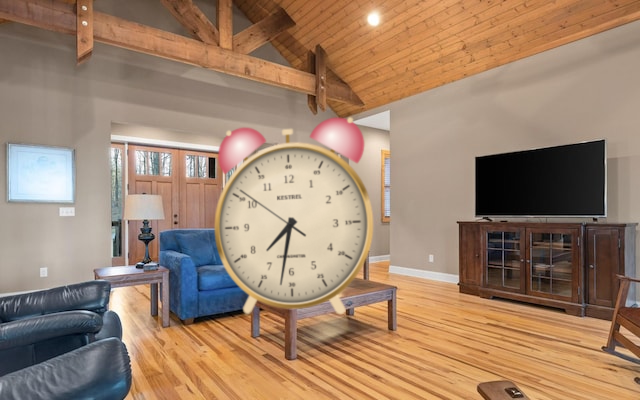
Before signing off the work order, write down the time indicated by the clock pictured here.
7:31:51
